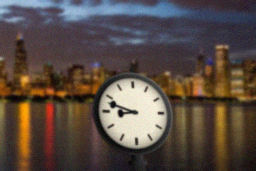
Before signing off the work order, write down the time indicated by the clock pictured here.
8:48
